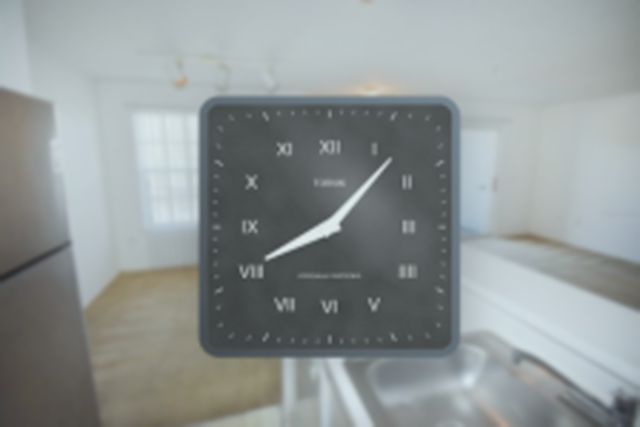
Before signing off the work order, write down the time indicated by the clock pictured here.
8:07
